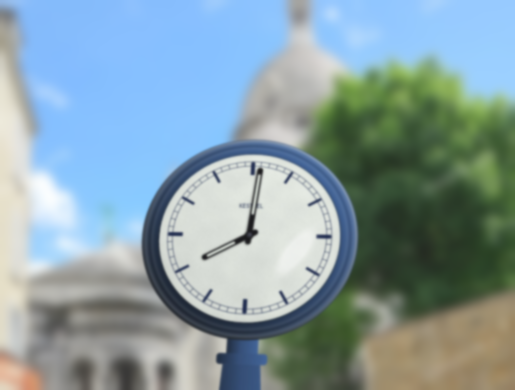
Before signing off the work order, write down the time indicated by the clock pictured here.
8:01
